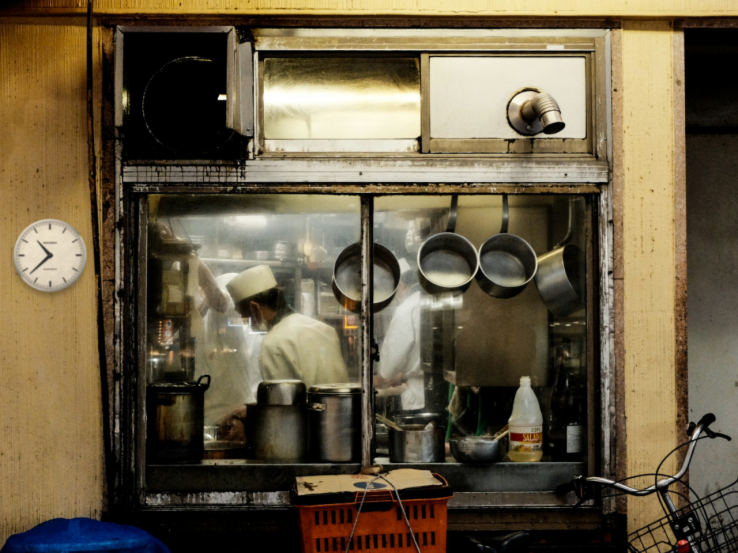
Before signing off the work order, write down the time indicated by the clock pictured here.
10:38
